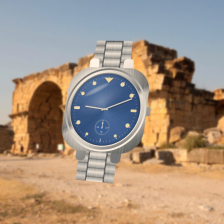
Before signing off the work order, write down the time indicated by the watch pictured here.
9:11
